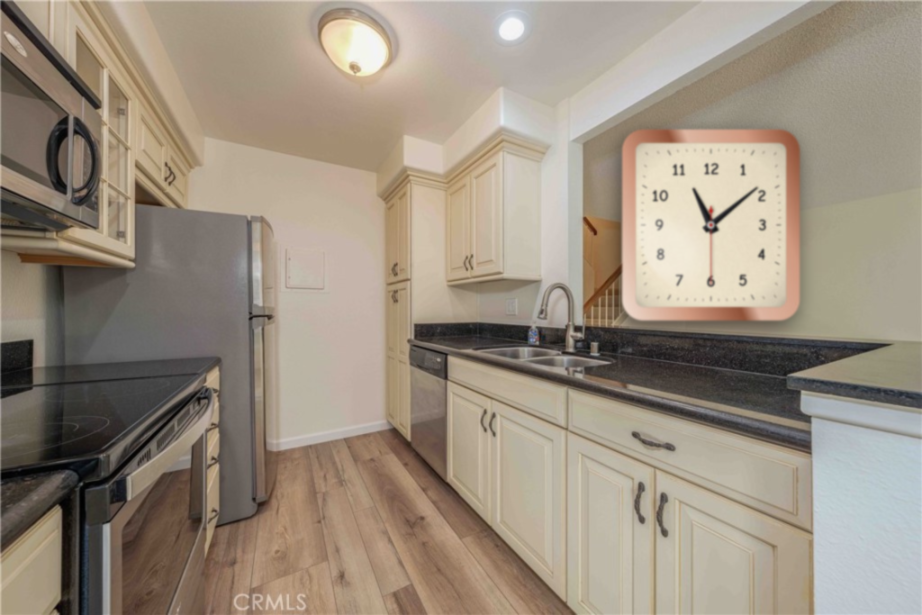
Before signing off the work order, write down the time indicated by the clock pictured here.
11:08:30
